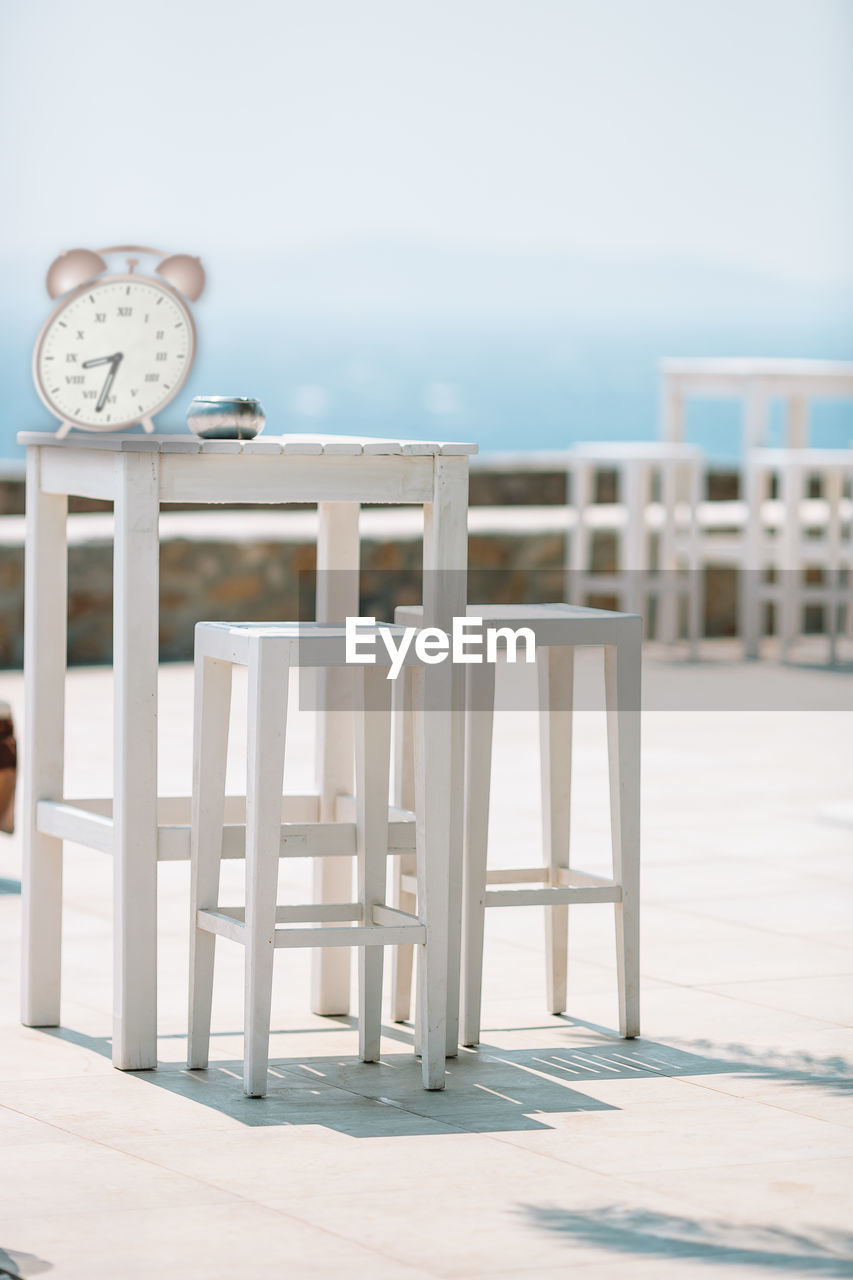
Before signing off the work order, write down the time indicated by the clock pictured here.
8:32
